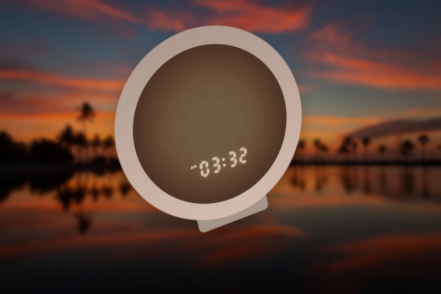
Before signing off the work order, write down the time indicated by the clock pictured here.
3:32
